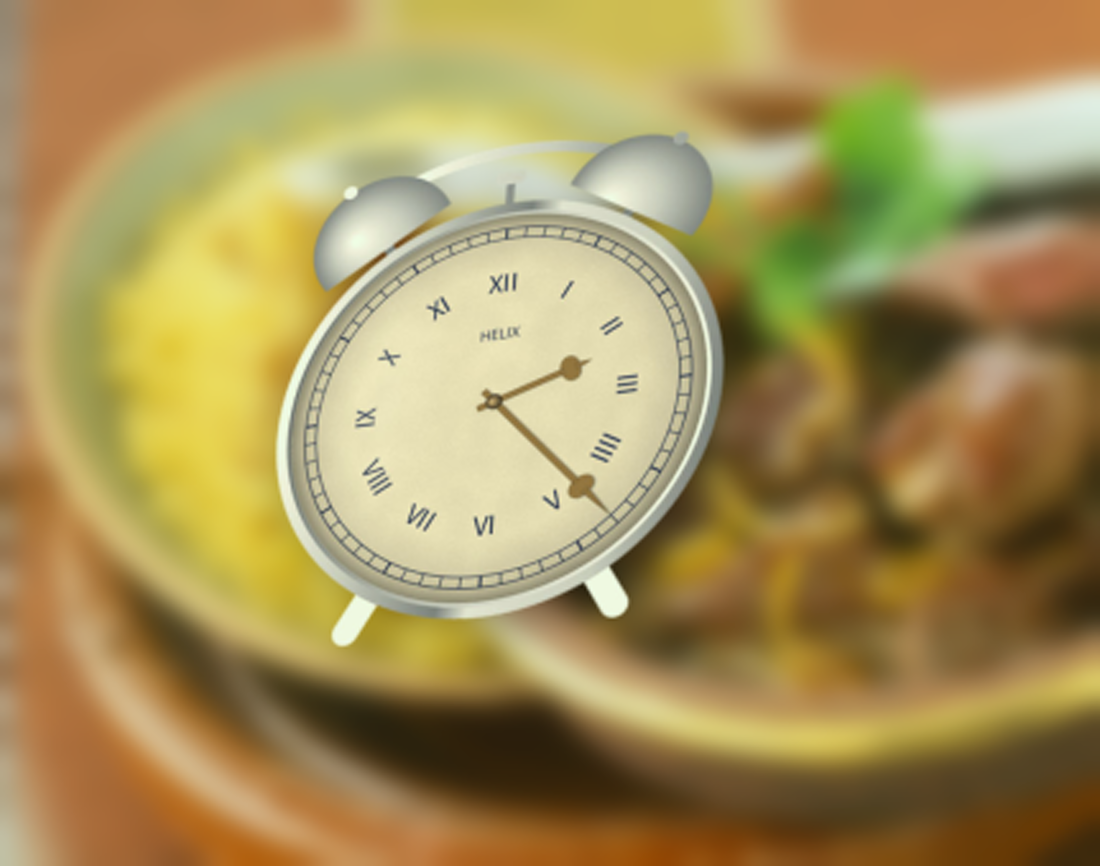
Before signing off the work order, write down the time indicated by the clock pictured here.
2:23
